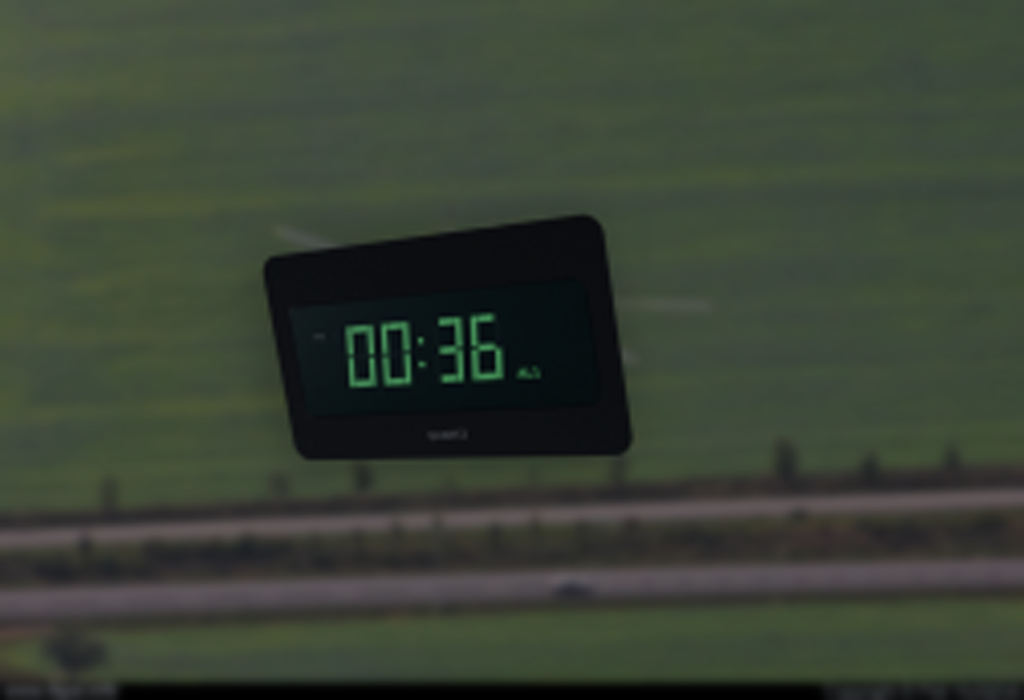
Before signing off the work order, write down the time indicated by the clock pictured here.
0:36
